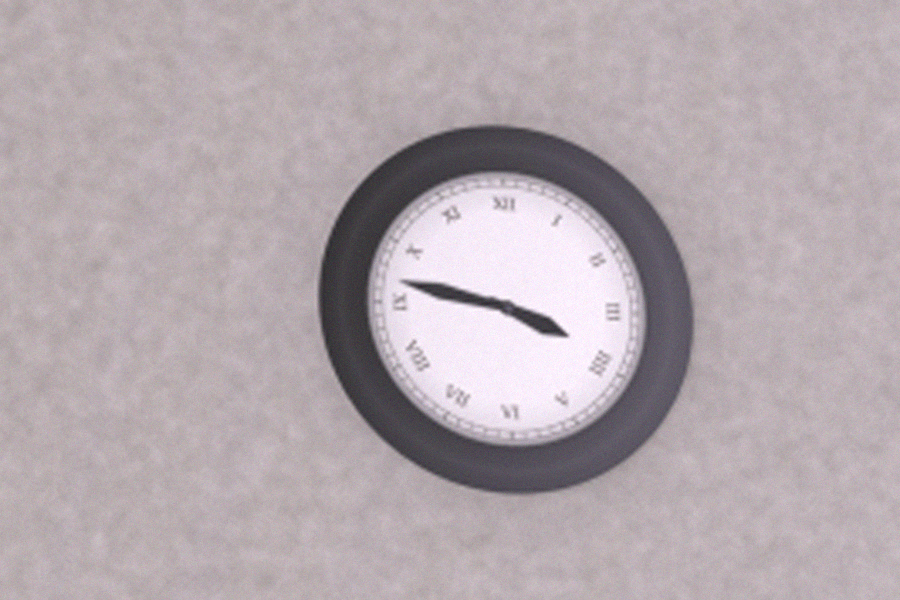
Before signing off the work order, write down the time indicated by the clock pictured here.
3:47
